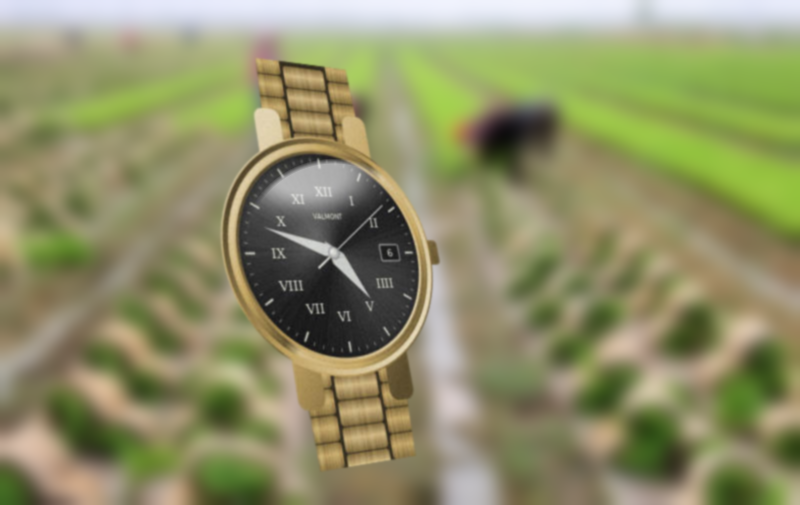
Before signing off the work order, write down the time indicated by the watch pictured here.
4:48:09
